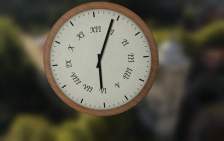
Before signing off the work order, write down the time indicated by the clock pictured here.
6:04
